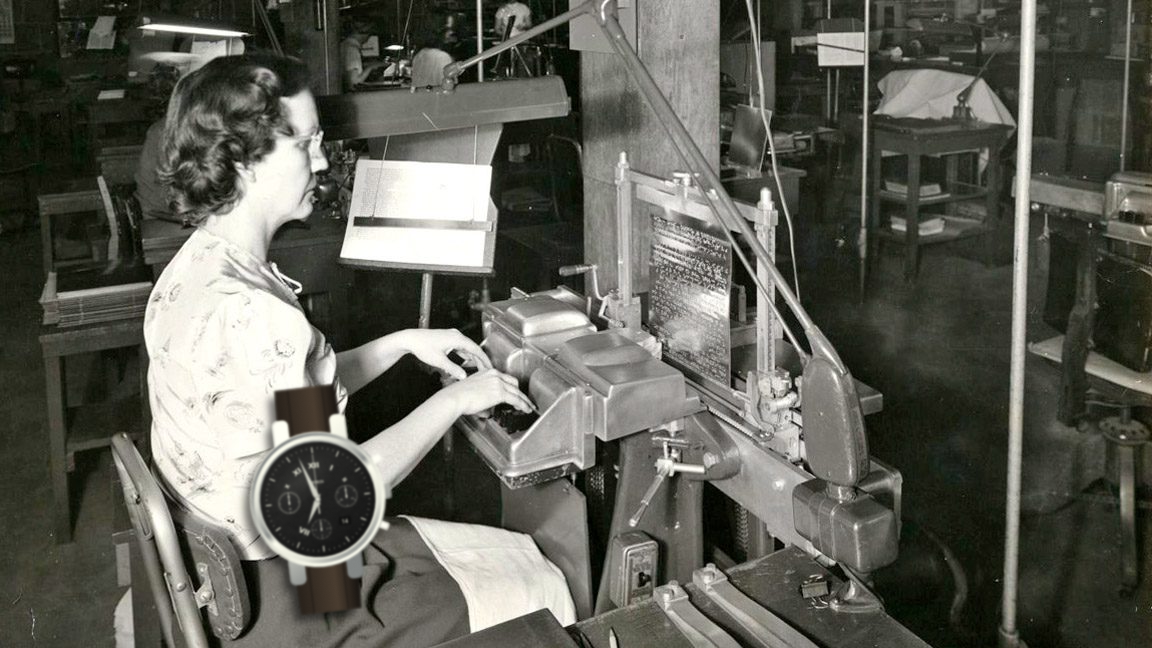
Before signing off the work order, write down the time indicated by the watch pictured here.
6:57
